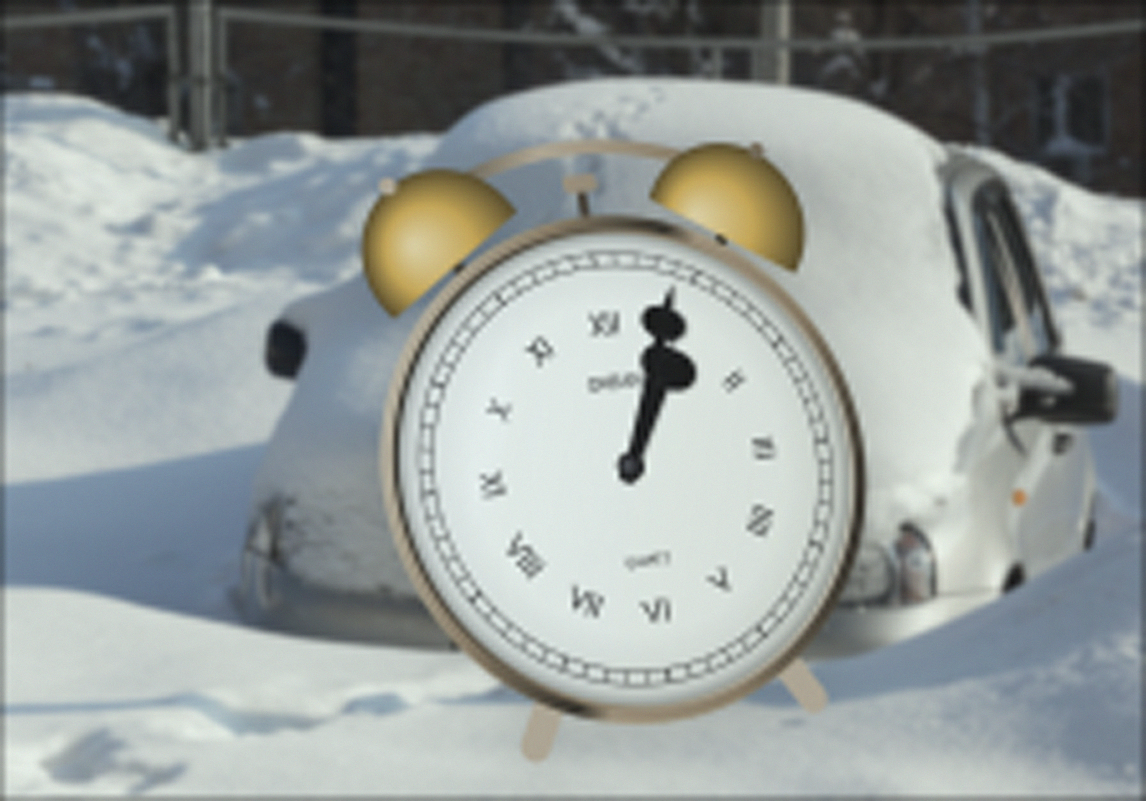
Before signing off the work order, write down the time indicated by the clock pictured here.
1:04
